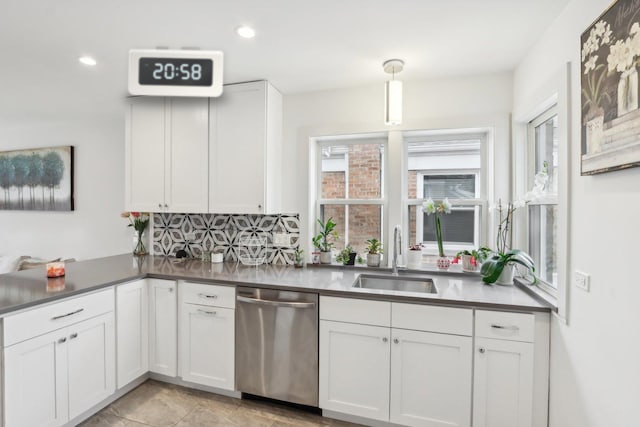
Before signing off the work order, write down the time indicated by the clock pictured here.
20:58
